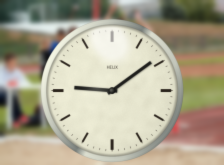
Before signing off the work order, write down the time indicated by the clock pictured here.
9:09
